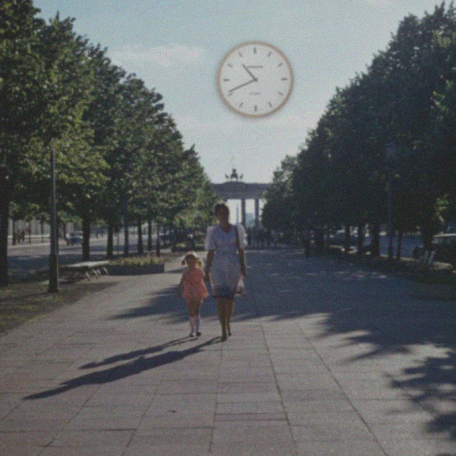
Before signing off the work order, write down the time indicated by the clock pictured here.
10:41
